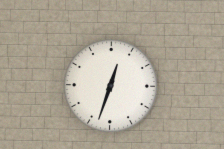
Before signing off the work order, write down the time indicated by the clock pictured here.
12:33
